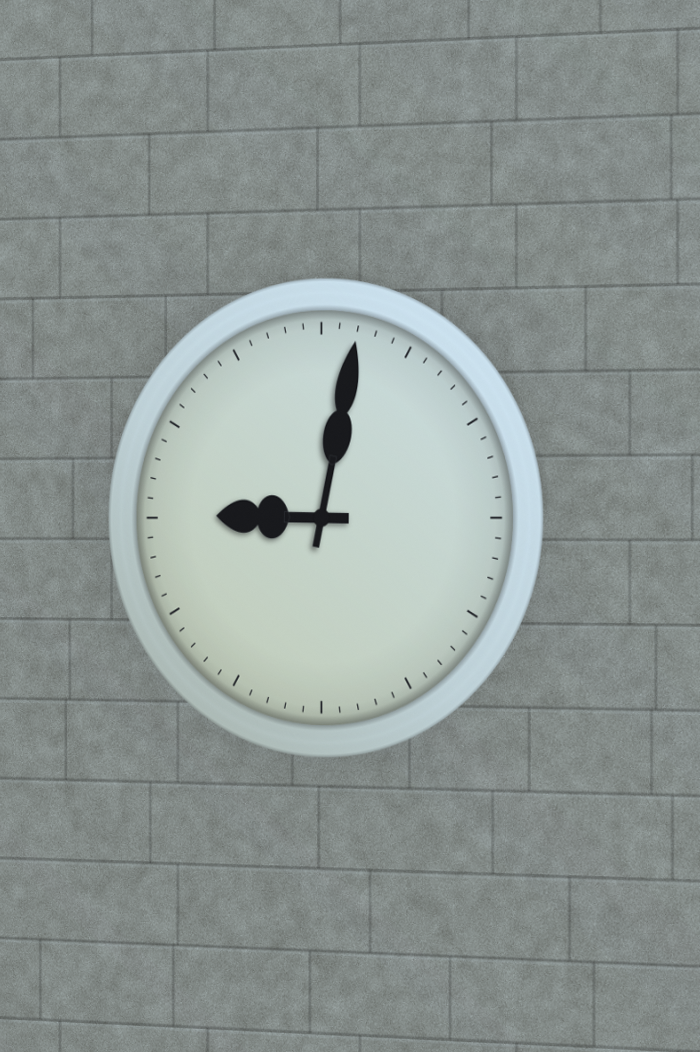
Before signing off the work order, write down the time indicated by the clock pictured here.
9:02
